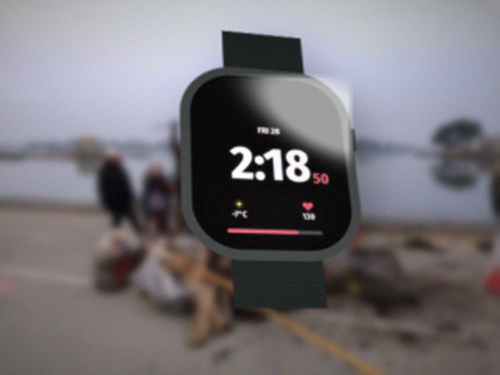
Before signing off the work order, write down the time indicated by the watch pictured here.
2:18:50
